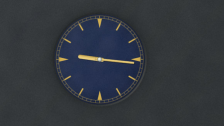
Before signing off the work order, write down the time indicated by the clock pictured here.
9:16
